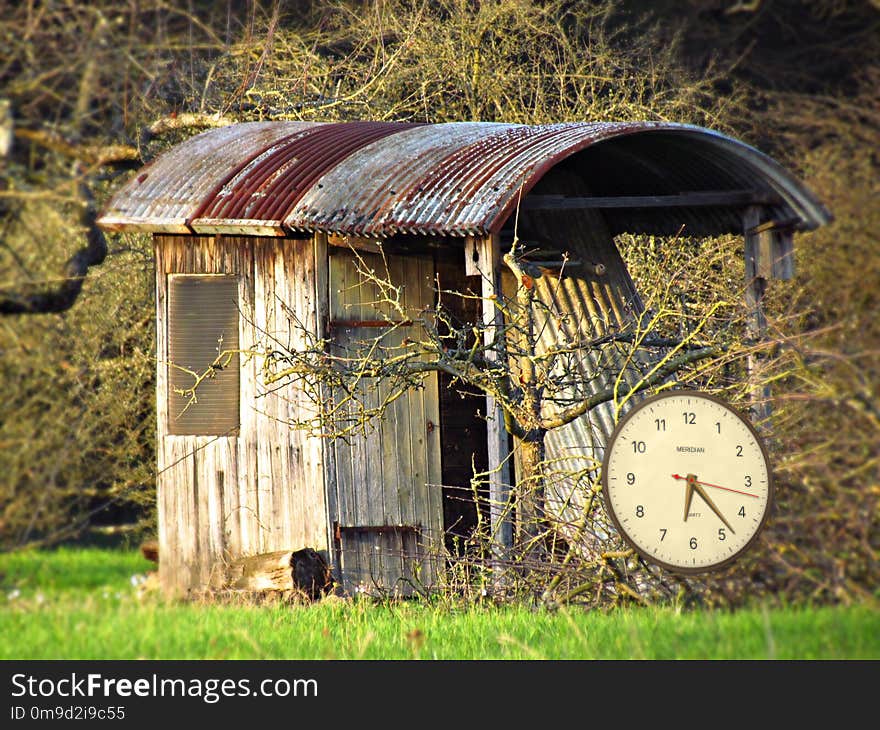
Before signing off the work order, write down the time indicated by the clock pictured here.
6:23:17
